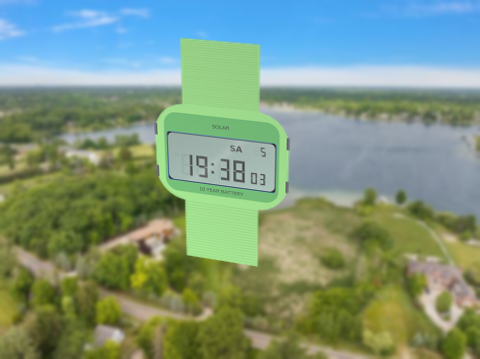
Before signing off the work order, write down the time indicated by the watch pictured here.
19:38:03
